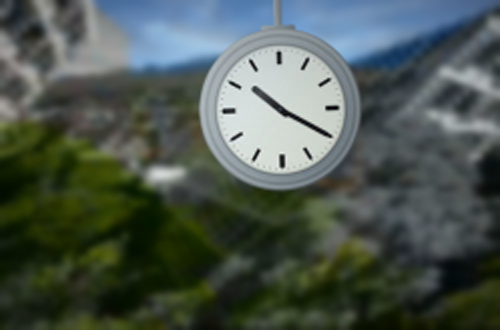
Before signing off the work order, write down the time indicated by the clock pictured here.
10:20
